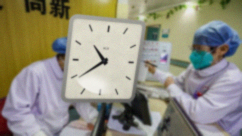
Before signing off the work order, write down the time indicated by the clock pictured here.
10:39
